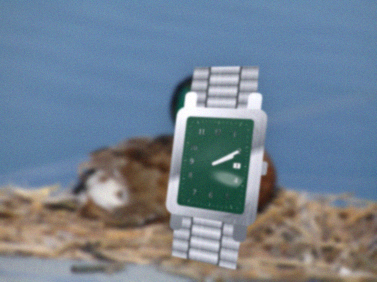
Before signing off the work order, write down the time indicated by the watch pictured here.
2:10
